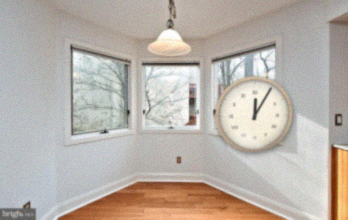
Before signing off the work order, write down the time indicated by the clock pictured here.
12:05
